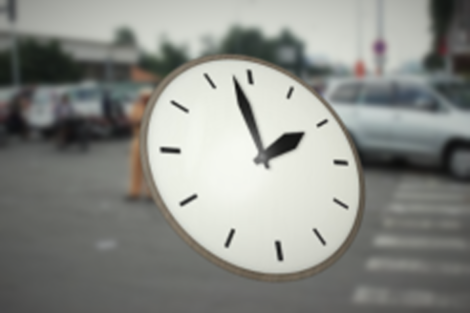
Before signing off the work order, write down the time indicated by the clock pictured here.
1:58
